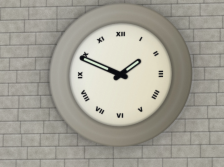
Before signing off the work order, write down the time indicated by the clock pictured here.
1:49
